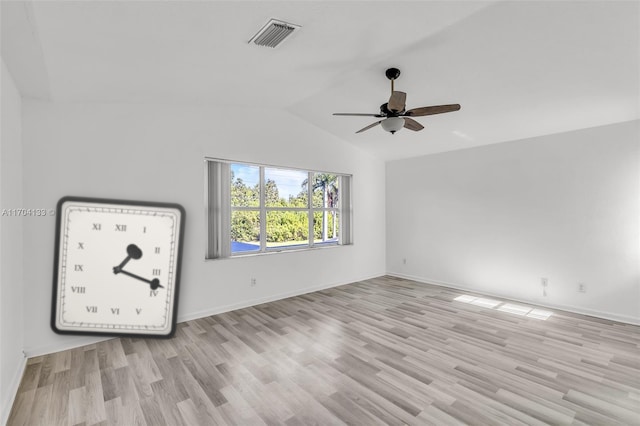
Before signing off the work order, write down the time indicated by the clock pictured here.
1:18
